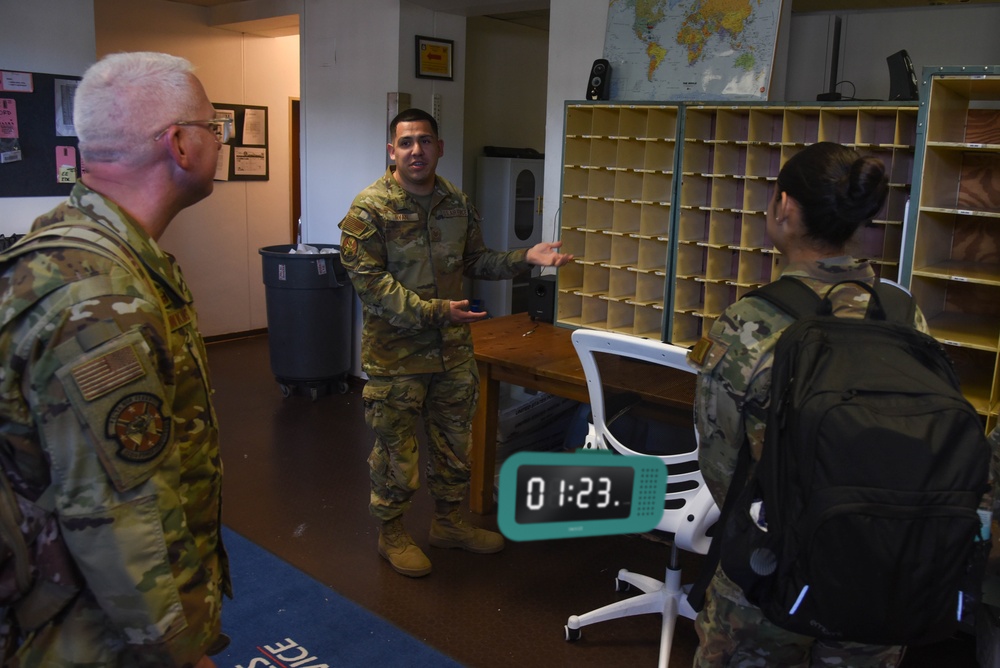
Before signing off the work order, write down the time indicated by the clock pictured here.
1:23
